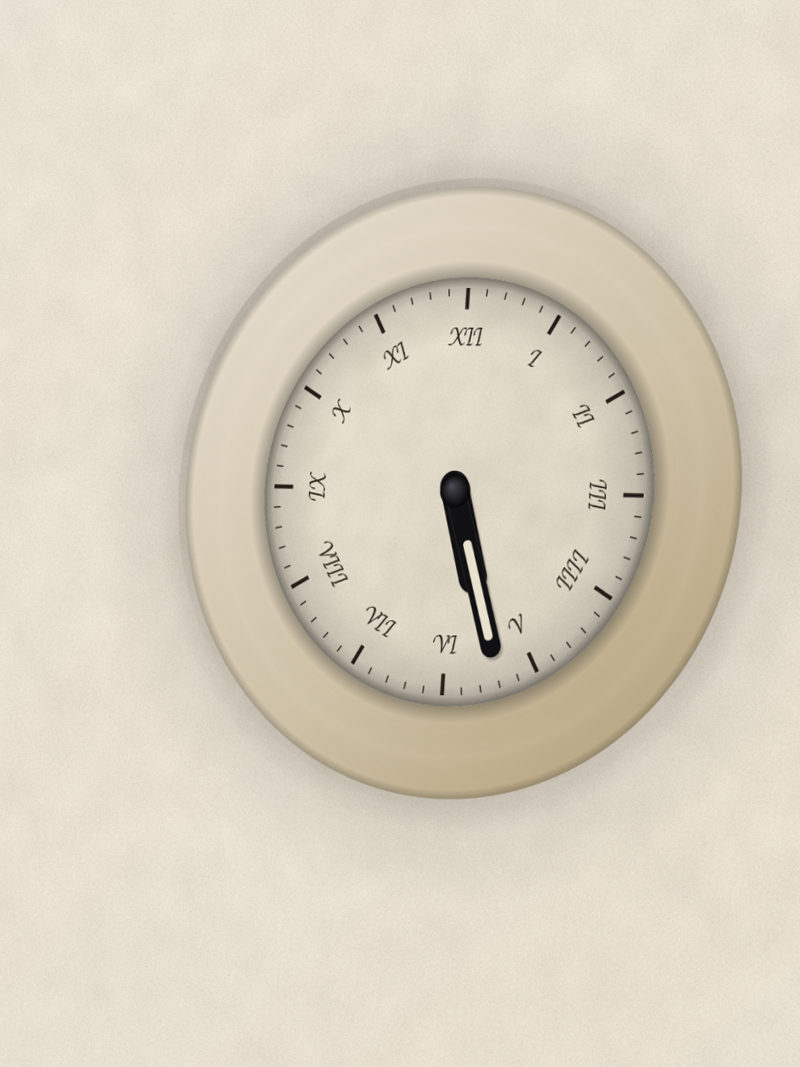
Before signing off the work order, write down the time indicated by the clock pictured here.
5:27
